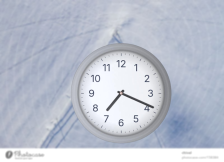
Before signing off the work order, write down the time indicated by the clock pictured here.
7:19
